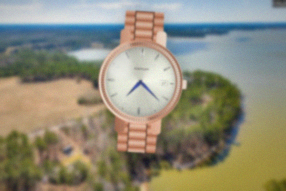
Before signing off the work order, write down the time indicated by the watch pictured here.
7:22
